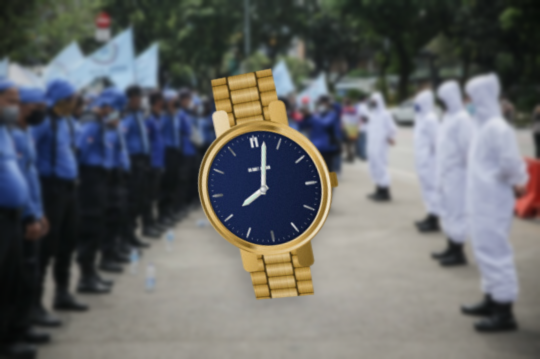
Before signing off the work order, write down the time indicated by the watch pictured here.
8:02
